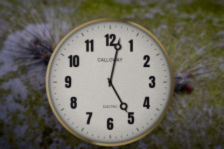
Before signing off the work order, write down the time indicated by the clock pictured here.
5:02
